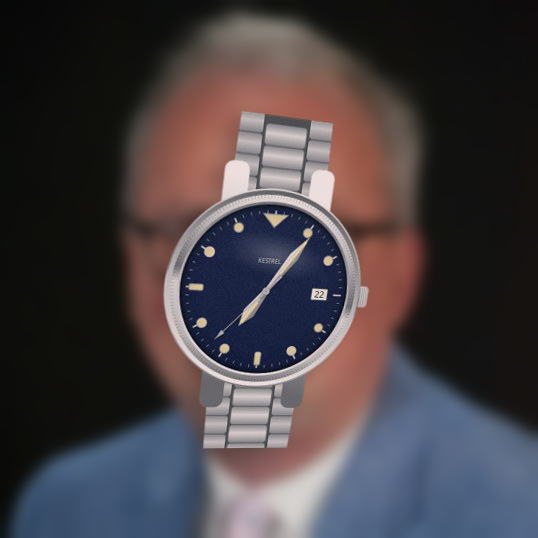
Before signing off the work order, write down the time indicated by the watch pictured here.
7:05:37
